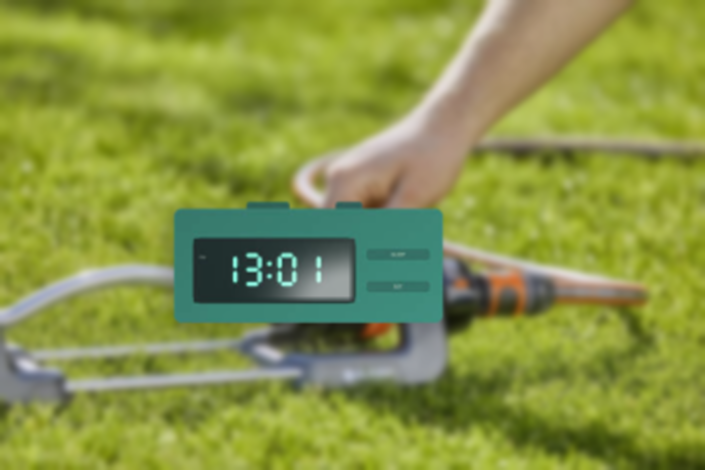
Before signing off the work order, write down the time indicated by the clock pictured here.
13:01
